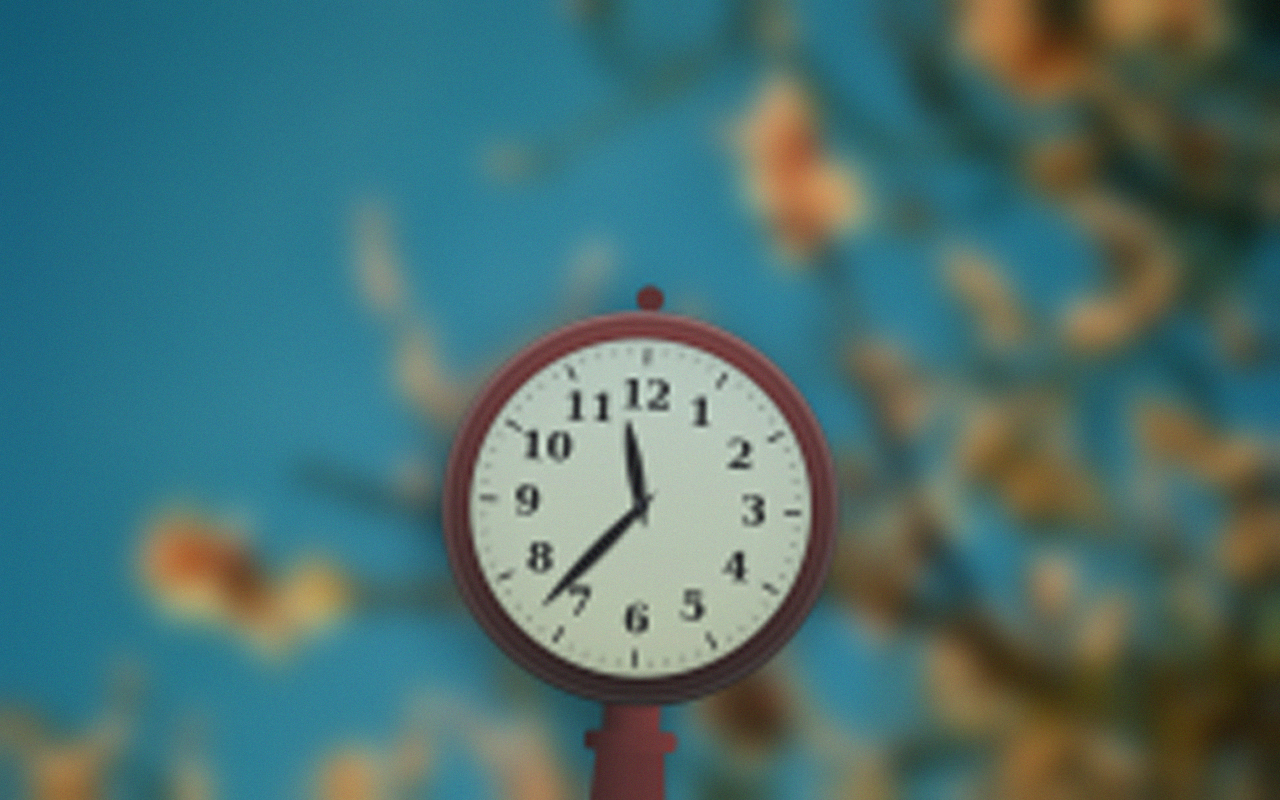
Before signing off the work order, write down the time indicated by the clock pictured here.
11:37
